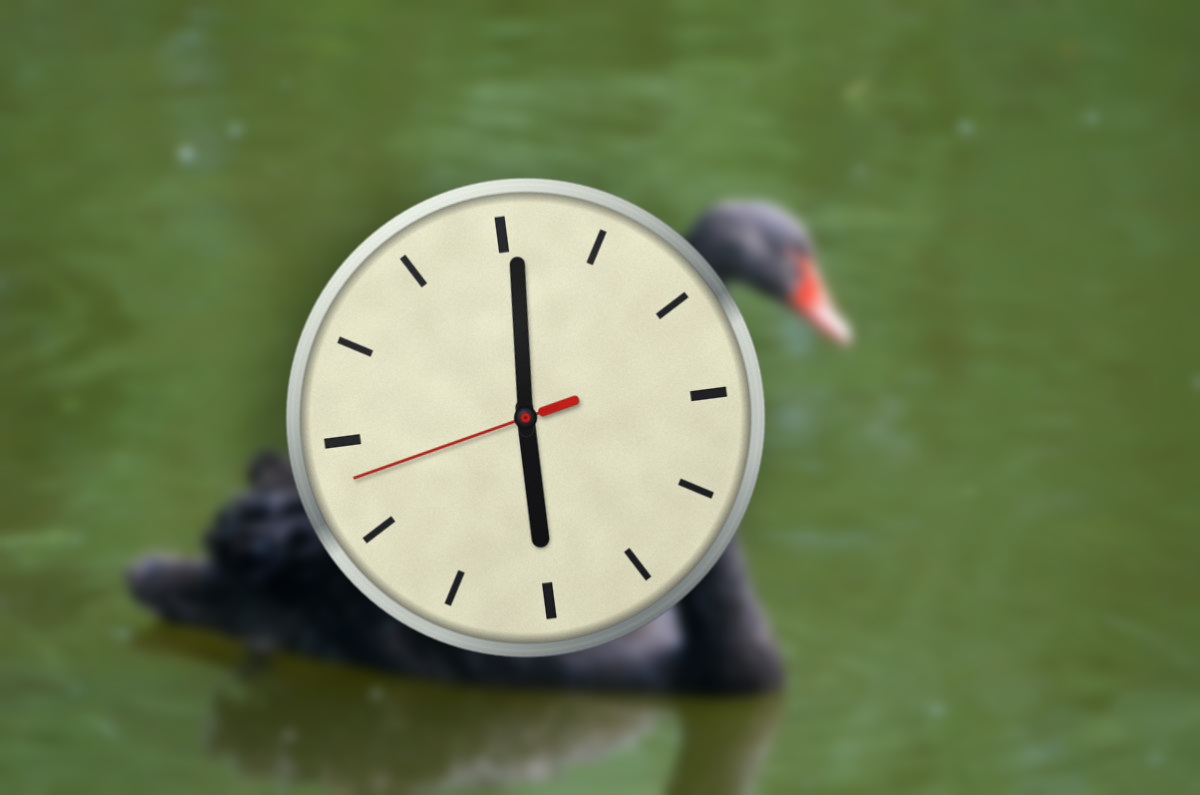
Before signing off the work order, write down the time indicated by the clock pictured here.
6:00:43
